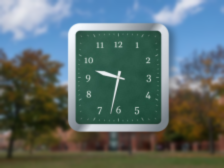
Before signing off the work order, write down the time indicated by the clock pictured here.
9:32
